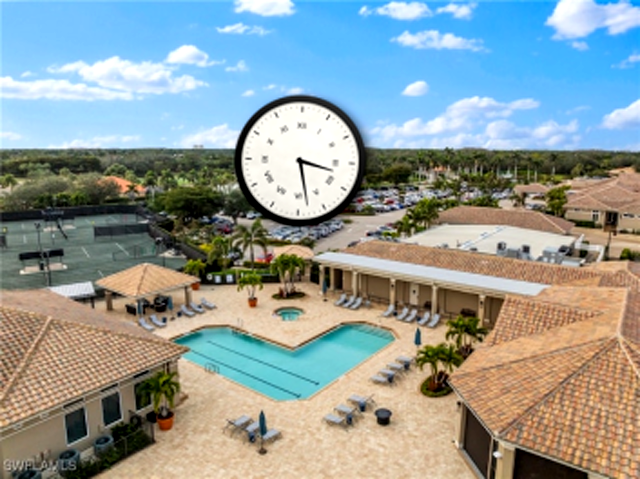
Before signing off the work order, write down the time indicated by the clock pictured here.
3:28
